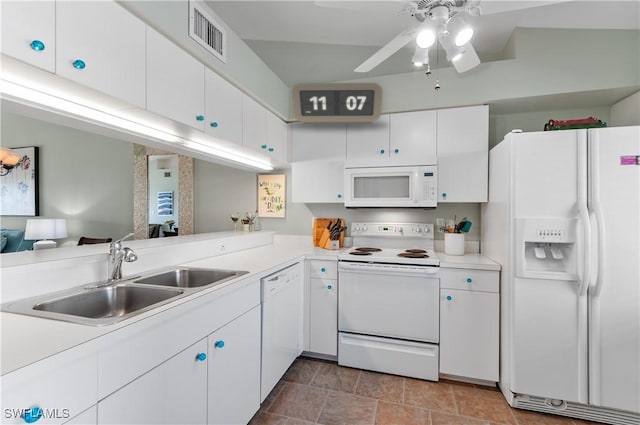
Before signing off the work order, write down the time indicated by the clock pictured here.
11:07
